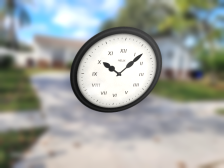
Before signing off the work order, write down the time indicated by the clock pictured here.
10:07
